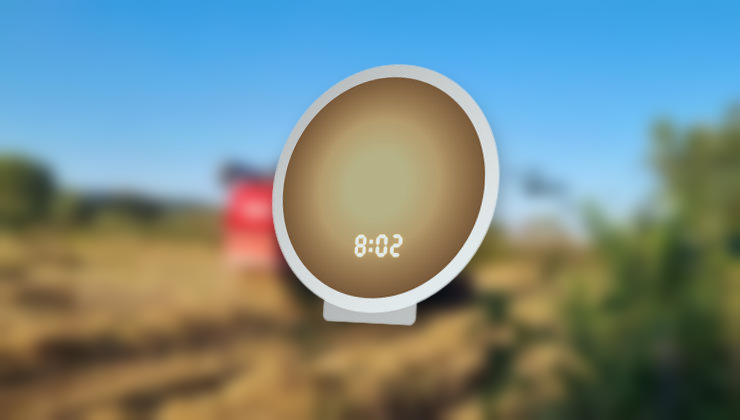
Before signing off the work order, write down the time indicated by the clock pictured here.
8:02
